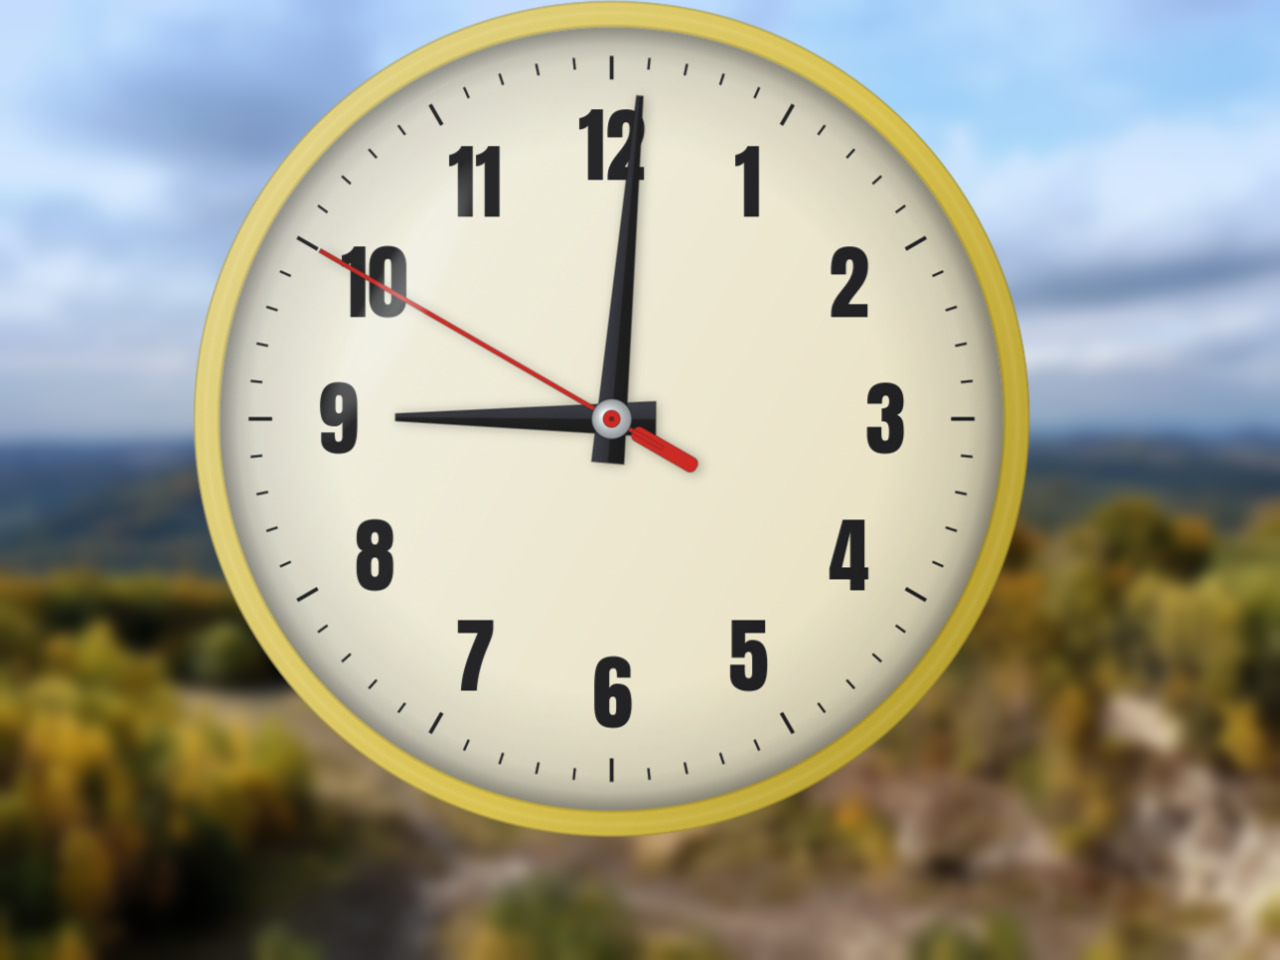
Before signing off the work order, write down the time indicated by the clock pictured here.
9:00:50
